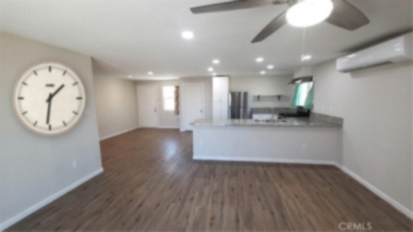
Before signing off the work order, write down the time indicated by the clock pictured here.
1:31
